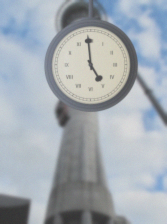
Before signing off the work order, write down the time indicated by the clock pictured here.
4:59
